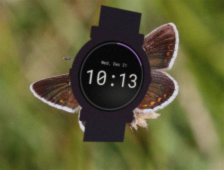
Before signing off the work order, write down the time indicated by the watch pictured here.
10:13
